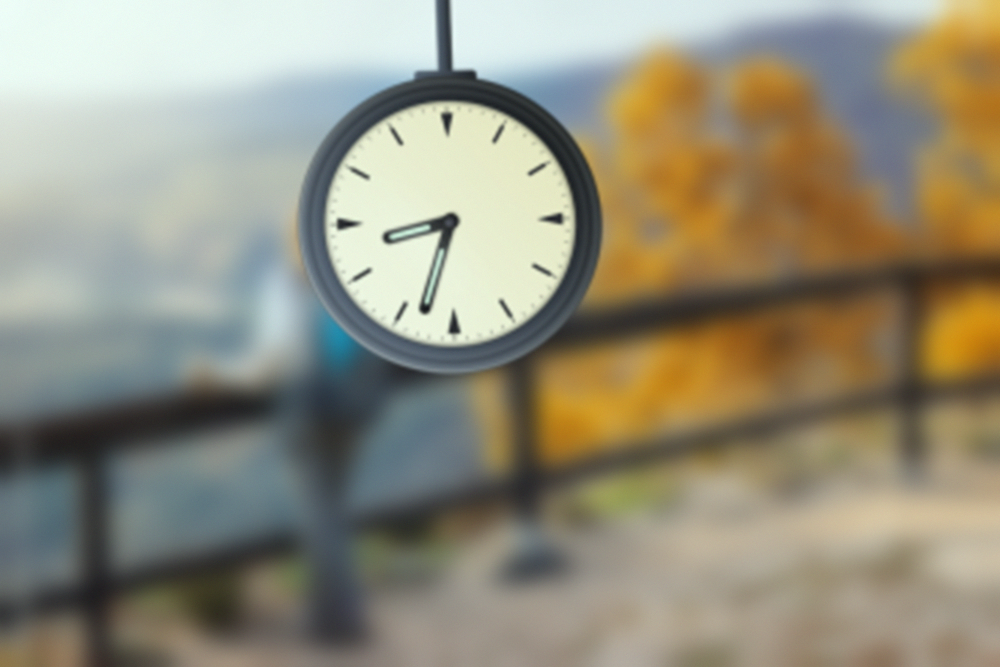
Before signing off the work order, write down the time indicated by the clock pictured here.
8:33
